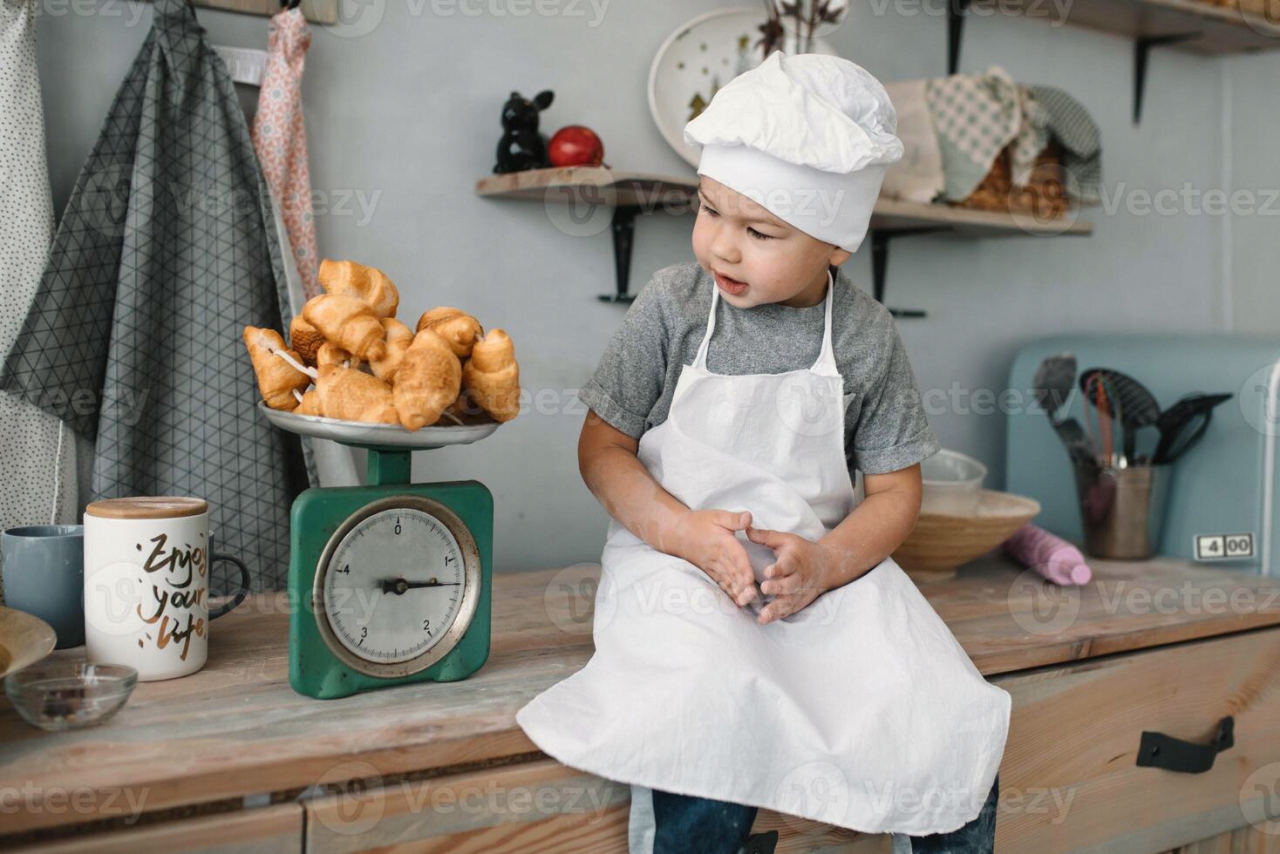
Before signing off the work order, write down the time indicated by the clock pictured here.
4:00
